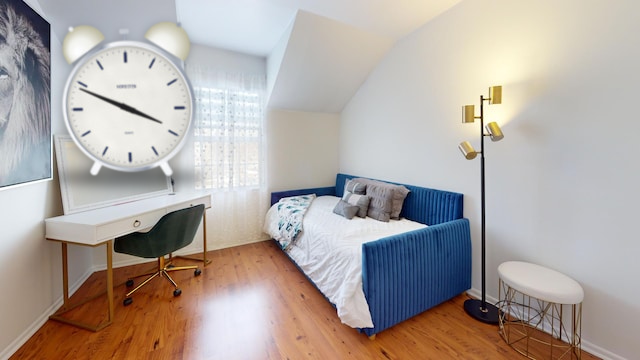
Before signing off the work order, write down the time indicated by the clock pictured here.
3:49
